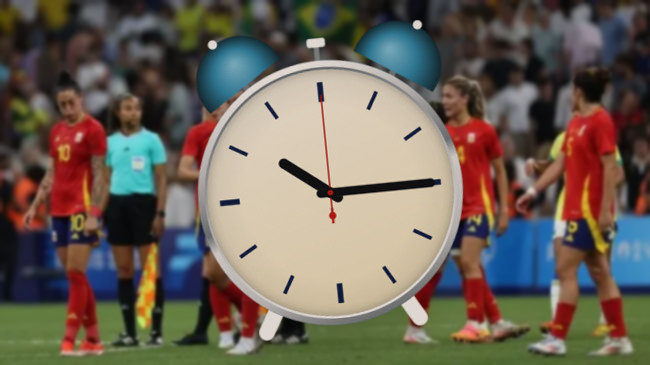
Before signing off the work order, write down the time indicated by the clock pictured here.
10:15:00
